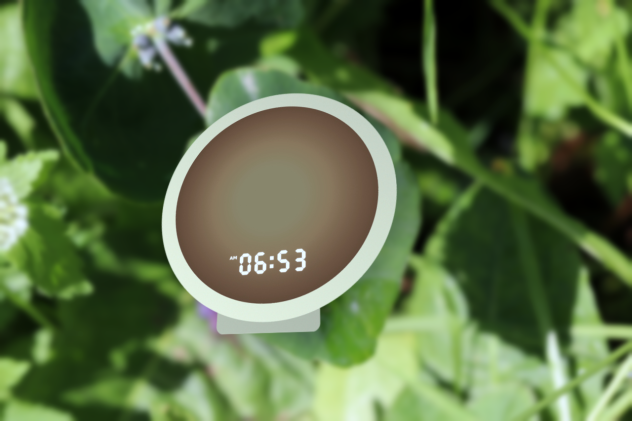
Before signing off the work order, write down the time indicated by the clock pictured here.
6:53
